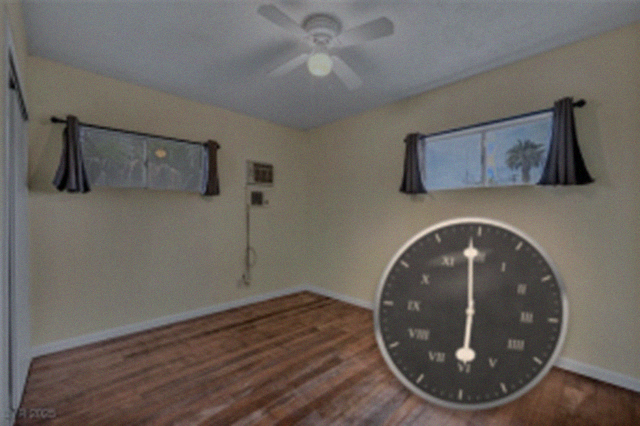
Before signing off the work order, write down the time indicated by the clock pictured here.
5:59
